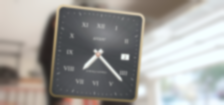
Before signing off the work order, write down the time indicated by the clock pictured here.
7:22
